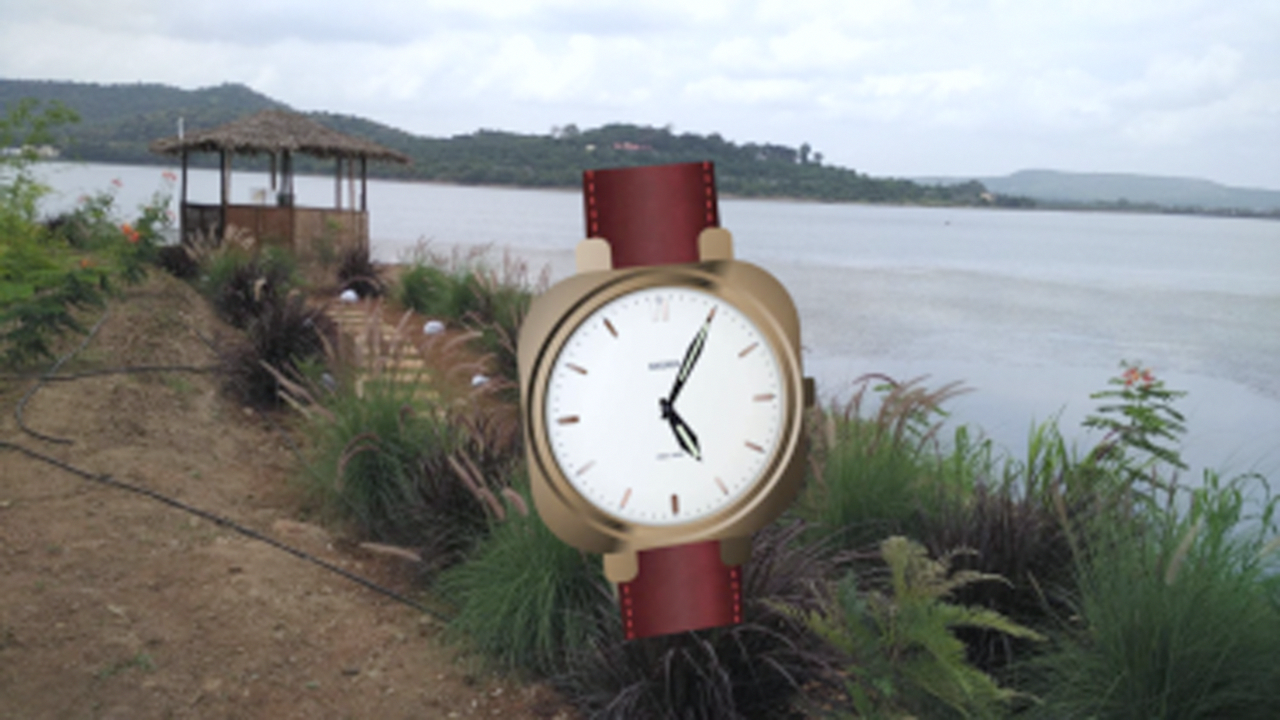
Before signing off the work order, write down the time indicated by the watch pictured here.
5:05
